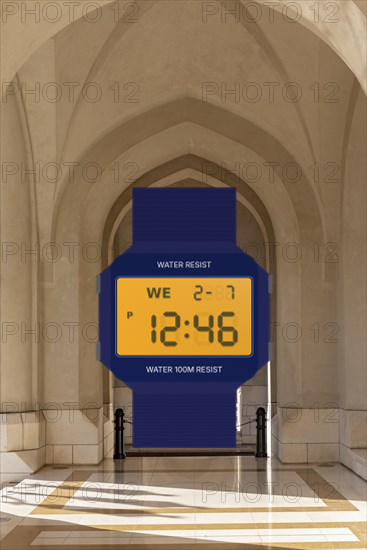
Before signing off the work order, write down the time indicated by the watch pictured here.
12:46
